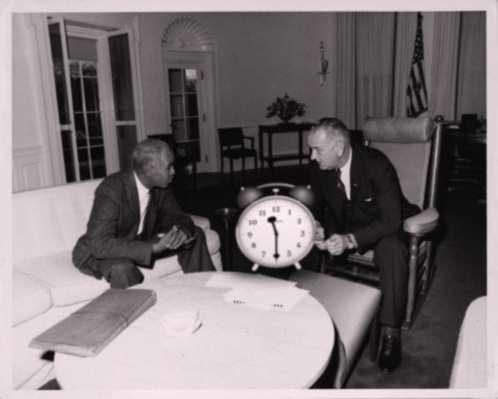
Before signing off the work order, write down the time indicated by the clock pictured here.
11:30
